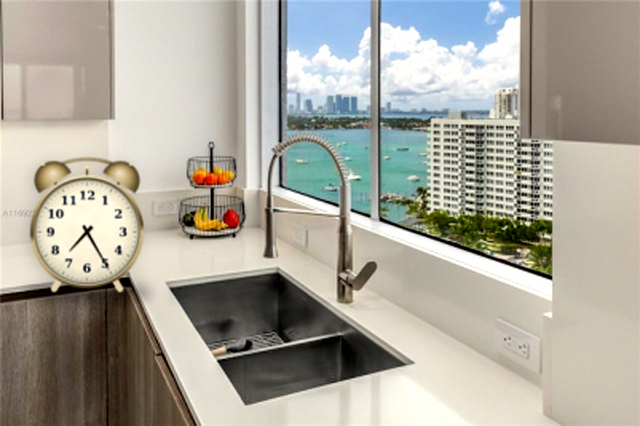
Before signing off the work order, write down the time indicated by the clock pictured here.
7:25
